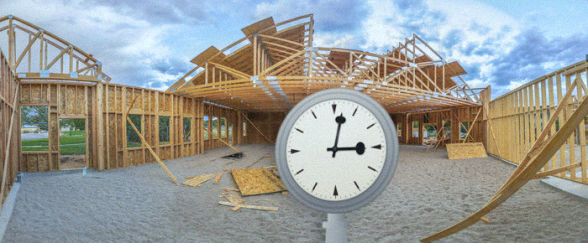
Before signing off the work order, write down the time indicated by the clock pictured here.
3:02
